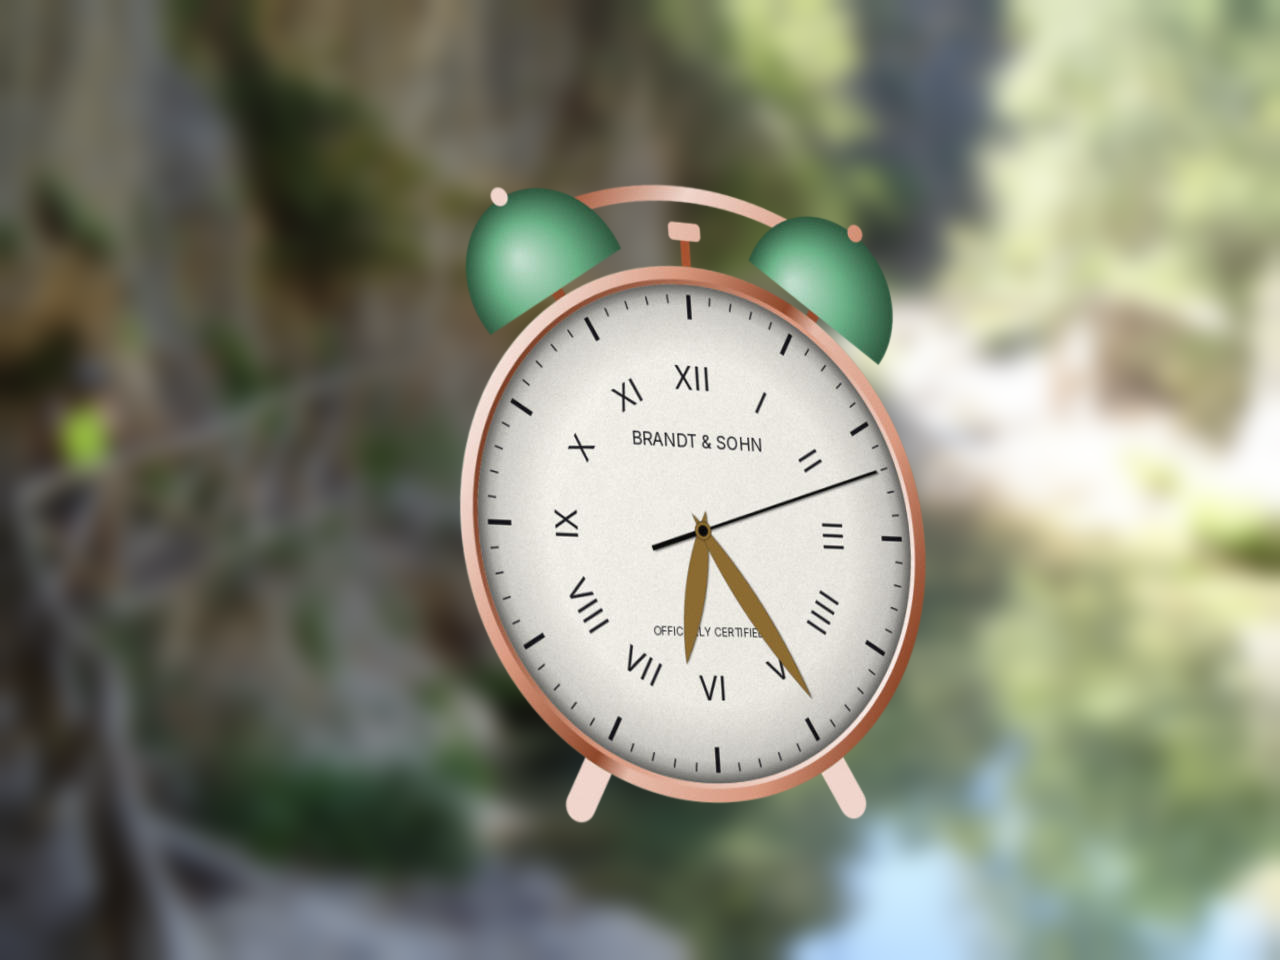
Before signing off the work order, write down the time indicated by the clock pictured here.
6:24:12
